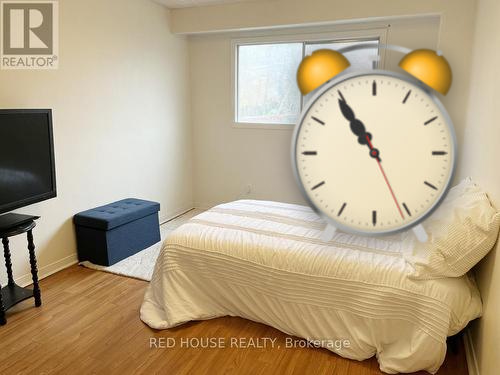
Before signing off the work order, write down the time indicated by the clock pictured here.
10:54:26
